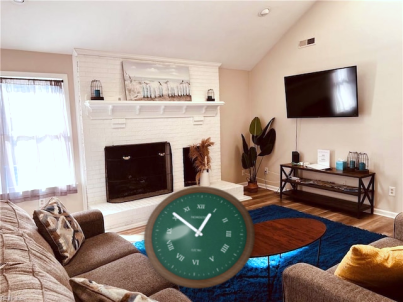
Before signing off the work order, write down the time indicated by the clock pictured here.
12:51
